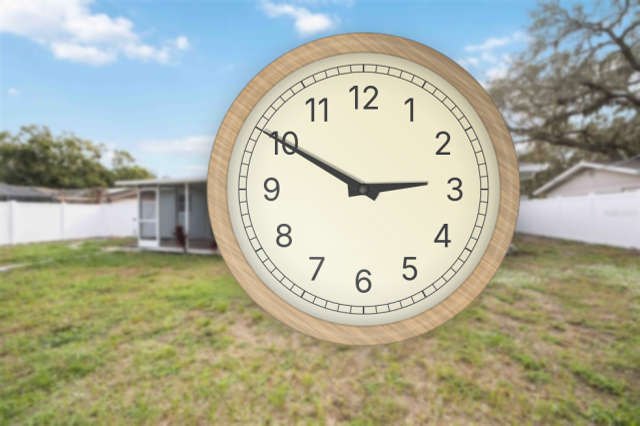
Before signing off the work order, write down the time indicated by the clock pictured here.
2:50
